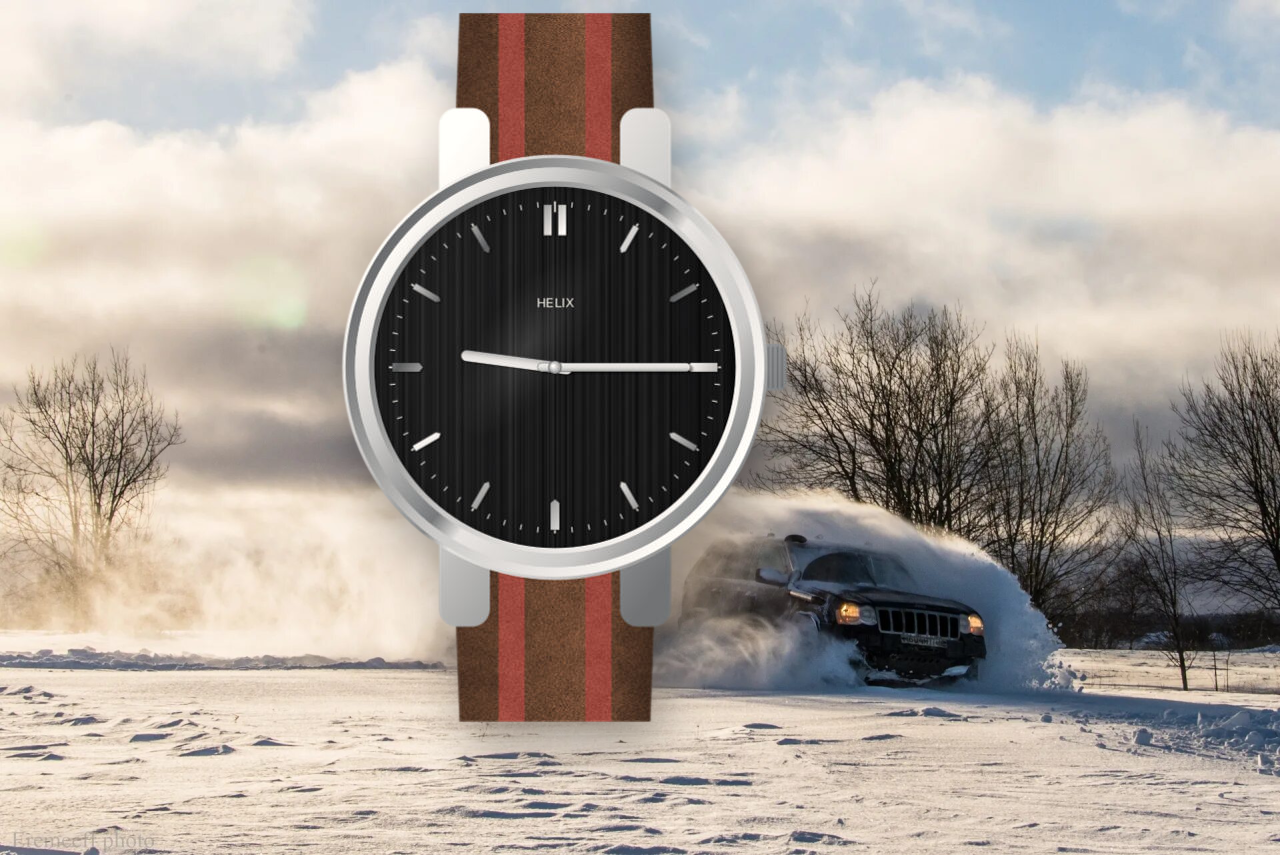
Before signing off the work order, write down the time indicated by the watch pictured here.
9:15
